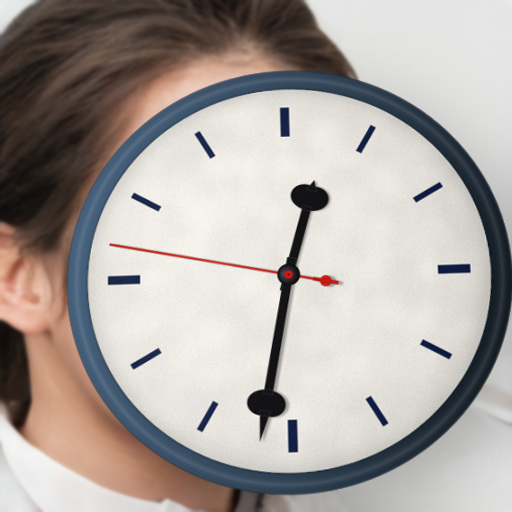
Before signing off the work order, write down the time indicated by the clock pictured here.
12:31:47
